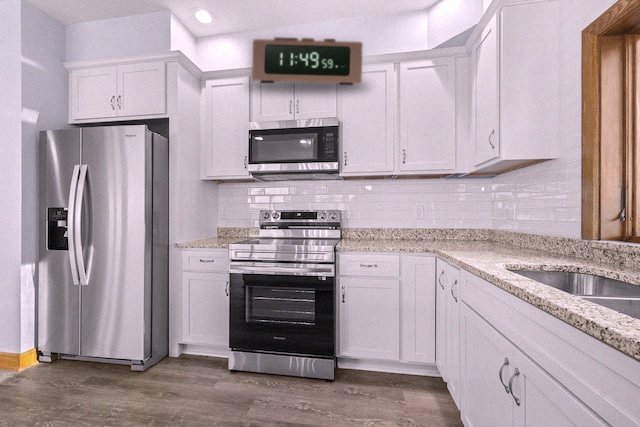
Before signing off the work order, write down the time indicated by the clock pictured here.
11:49
